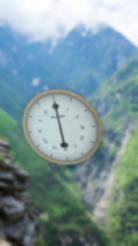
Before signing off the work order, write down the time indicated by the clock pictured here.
6:00
